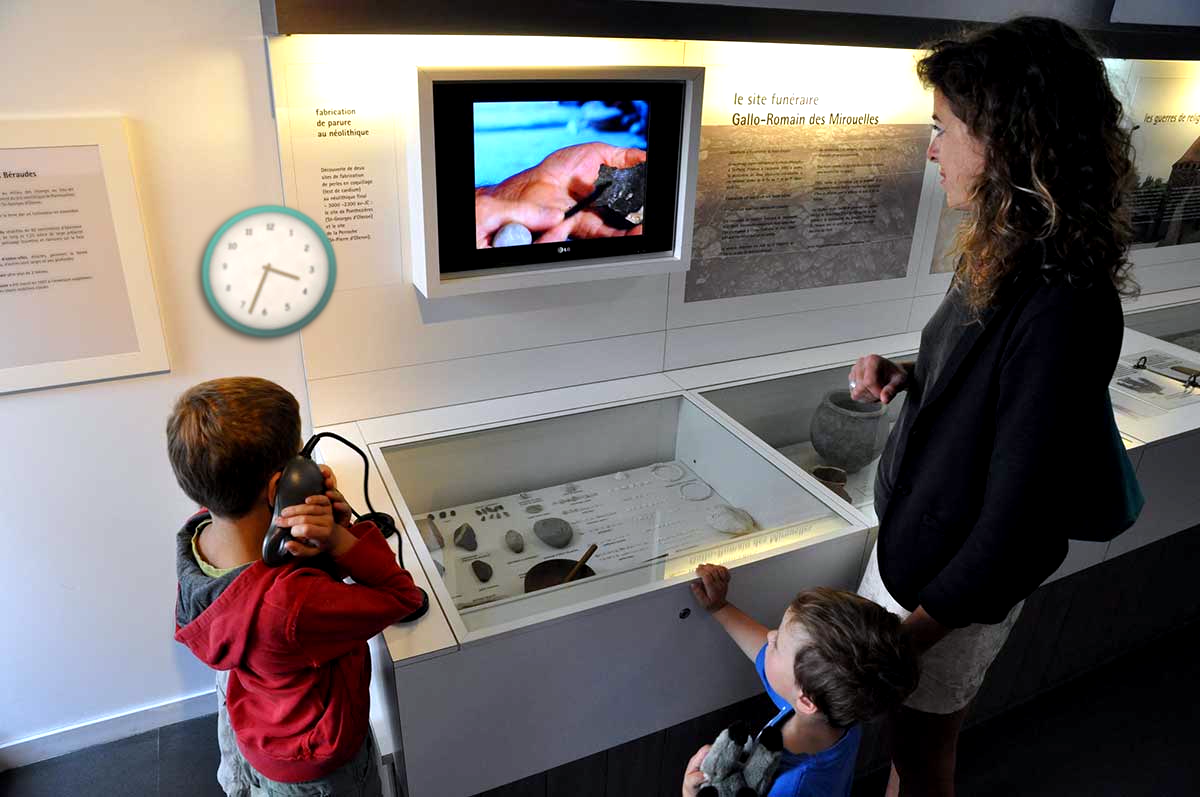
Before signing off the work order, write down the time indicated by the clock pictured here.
3:33
